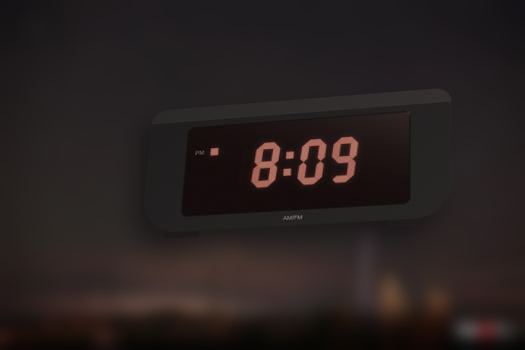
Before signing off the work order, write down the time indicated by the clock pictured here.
8:09
